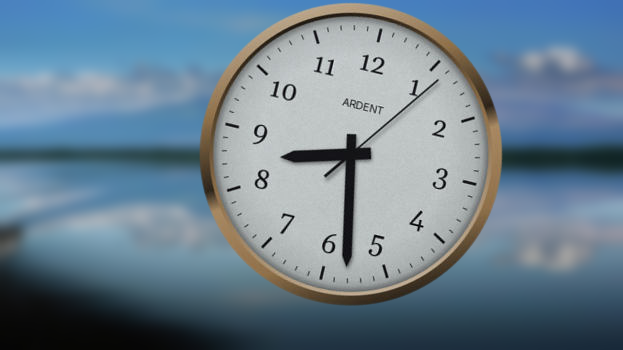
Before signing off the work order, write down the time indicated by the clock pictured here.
8:28:06
